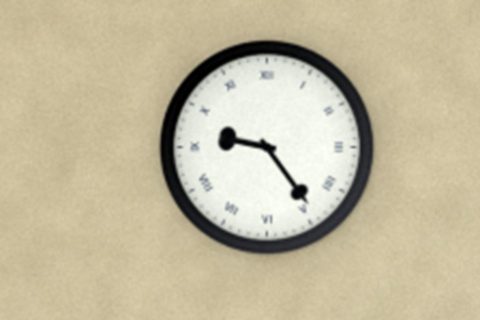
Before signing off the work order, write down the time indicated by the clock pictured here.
9:24
